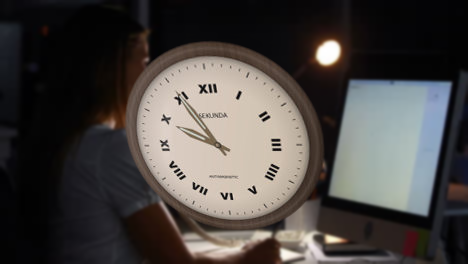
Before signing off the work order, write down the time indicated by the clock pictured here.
9:55
